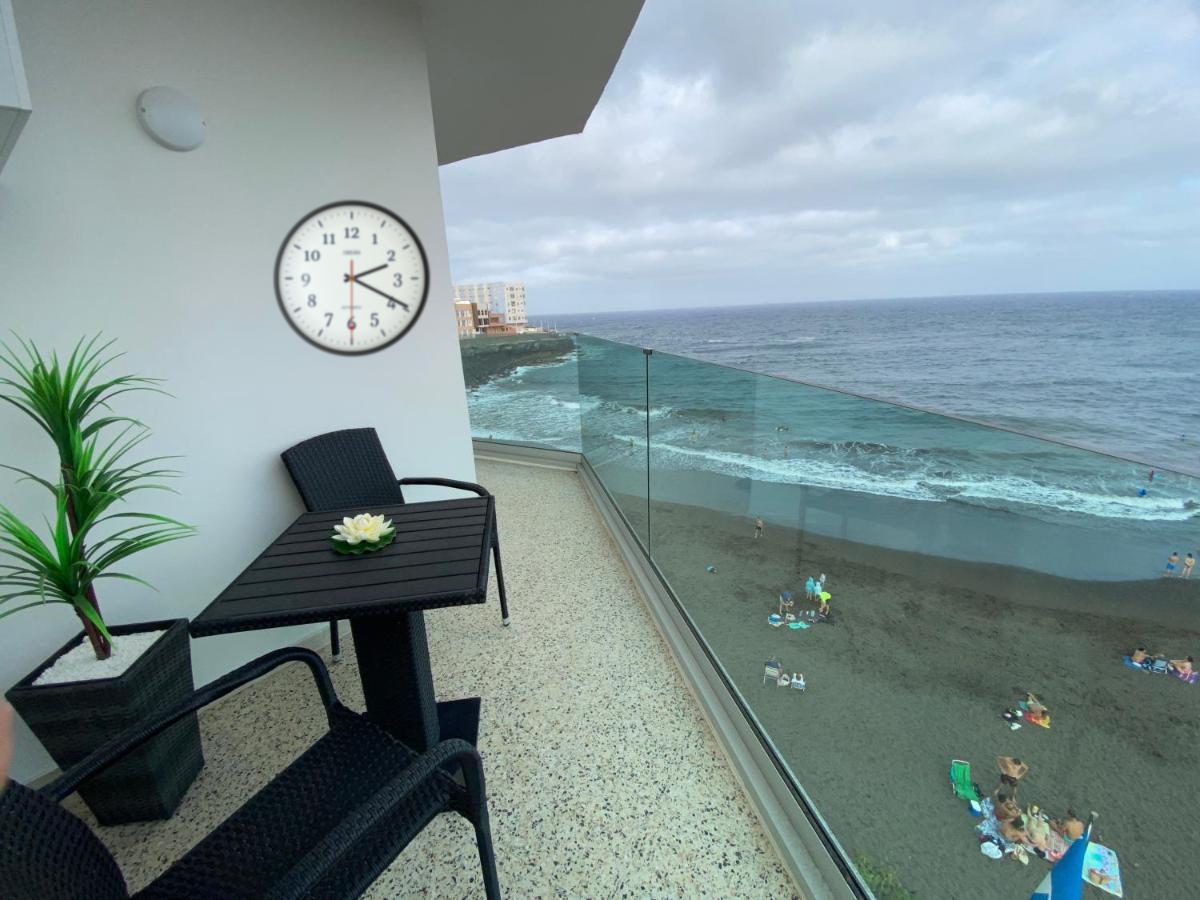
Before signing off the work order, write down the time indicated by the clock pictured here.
2:19:30
